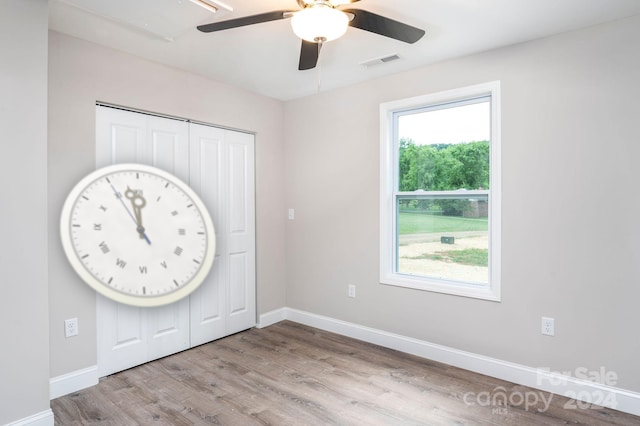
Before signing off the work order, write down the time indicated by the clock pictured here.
11:57:55
